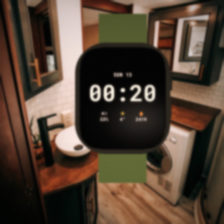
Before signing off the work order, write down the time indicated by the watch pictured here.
0:20
